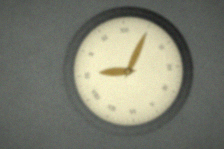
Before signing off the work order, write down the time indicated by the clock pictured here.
9:05
